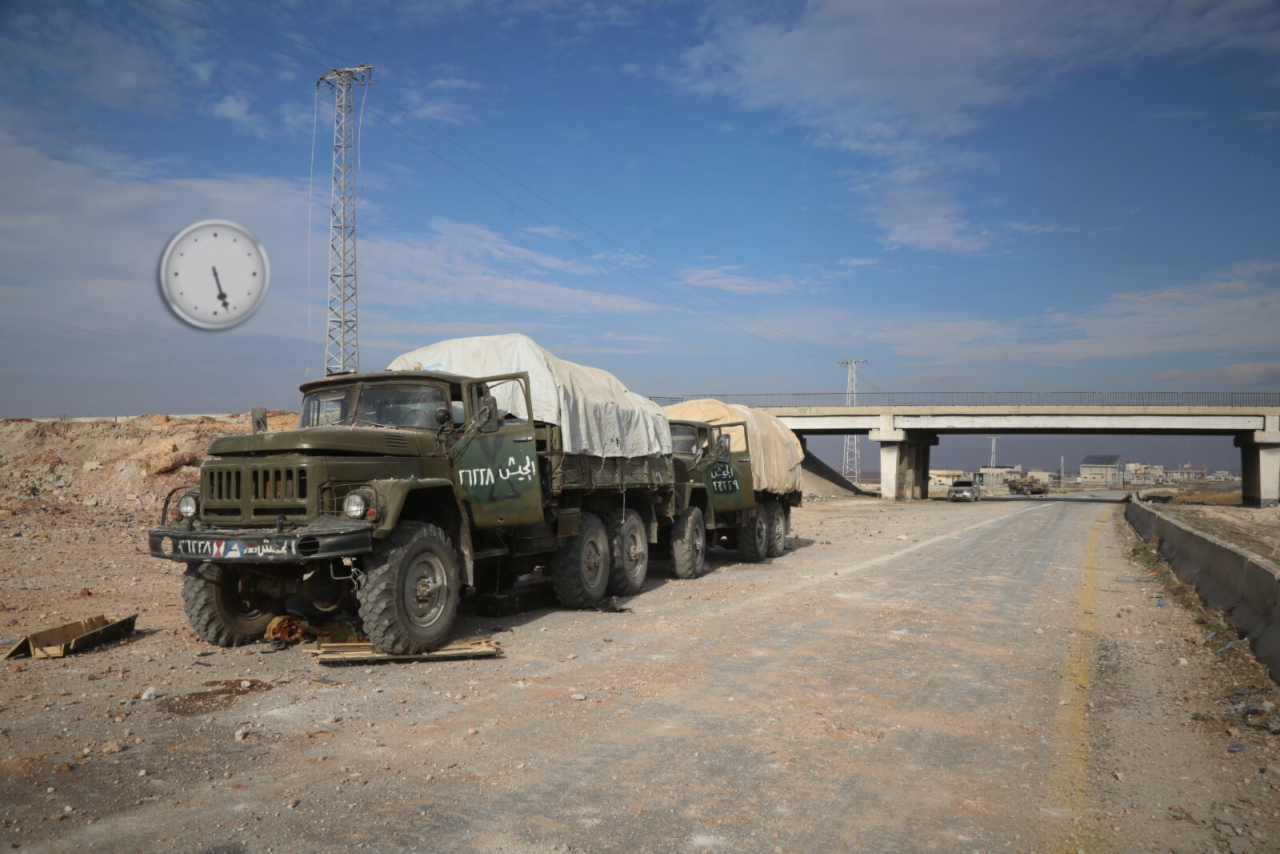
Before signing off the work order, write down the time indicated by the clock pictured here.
5:27
